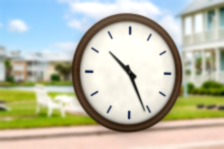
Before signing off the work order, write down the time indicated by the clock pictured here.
10:26
